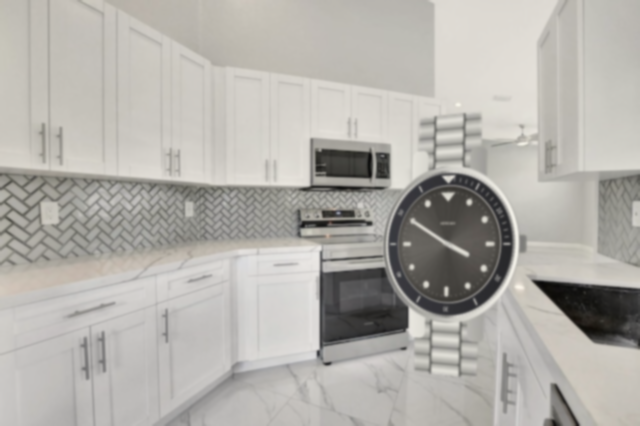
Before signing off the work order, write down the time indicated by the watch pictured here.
3:50
